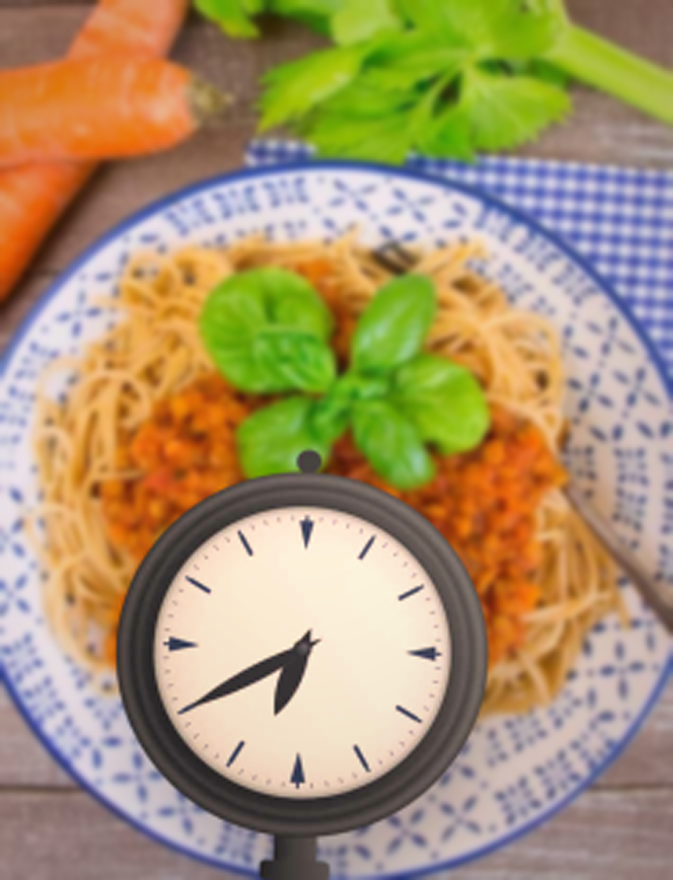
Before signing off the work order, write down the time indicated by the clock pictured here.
6:40
